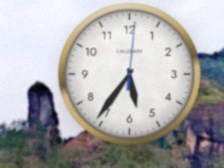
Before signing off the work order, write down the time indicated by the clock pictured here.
5:36:01
